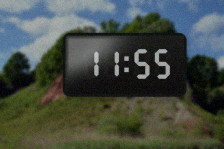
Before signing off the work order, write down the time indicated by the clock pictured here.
11:55
